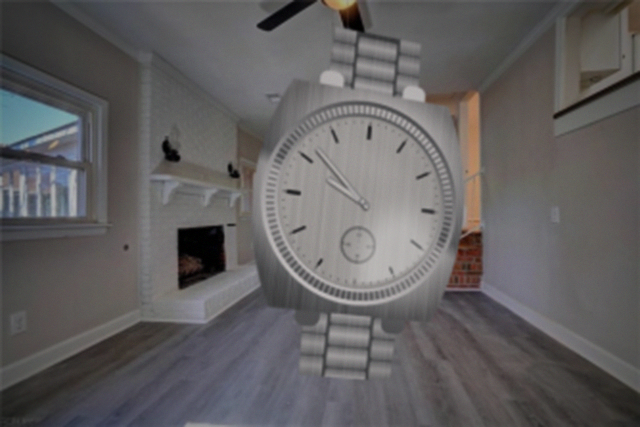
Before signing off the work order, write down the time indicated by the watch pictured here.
9:52
